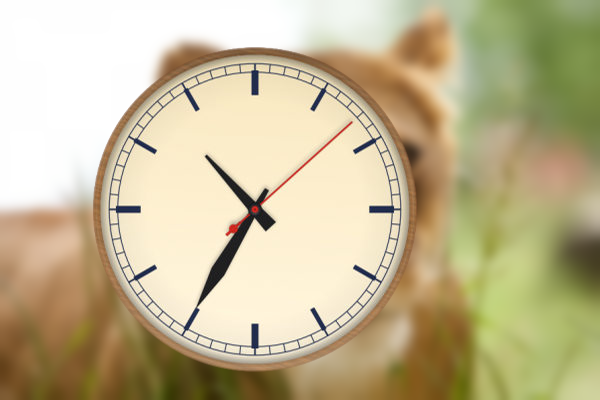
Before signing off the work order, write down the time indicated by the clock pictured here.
10:35:08
